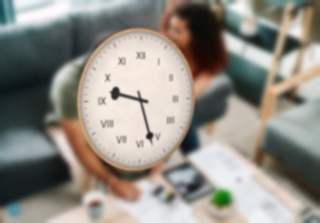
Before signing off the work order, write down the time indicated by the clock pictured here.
9:27
